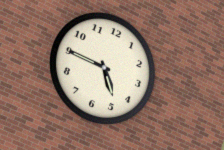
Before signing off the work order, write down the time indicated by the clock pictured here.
4:45
